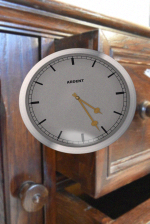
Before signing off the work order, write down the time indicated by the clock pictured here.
4:26
